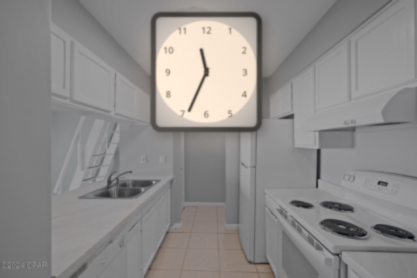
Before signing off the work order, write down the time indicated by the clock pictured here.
11:34
